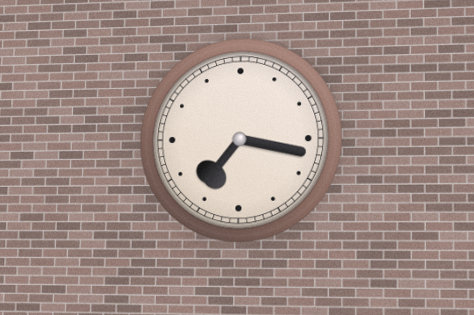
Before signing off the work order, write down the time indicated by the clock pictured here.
7:17
